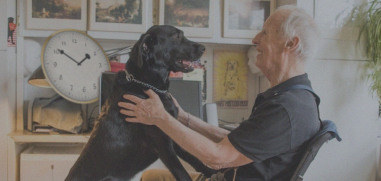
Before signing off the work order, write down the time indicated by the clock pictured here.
1:51
